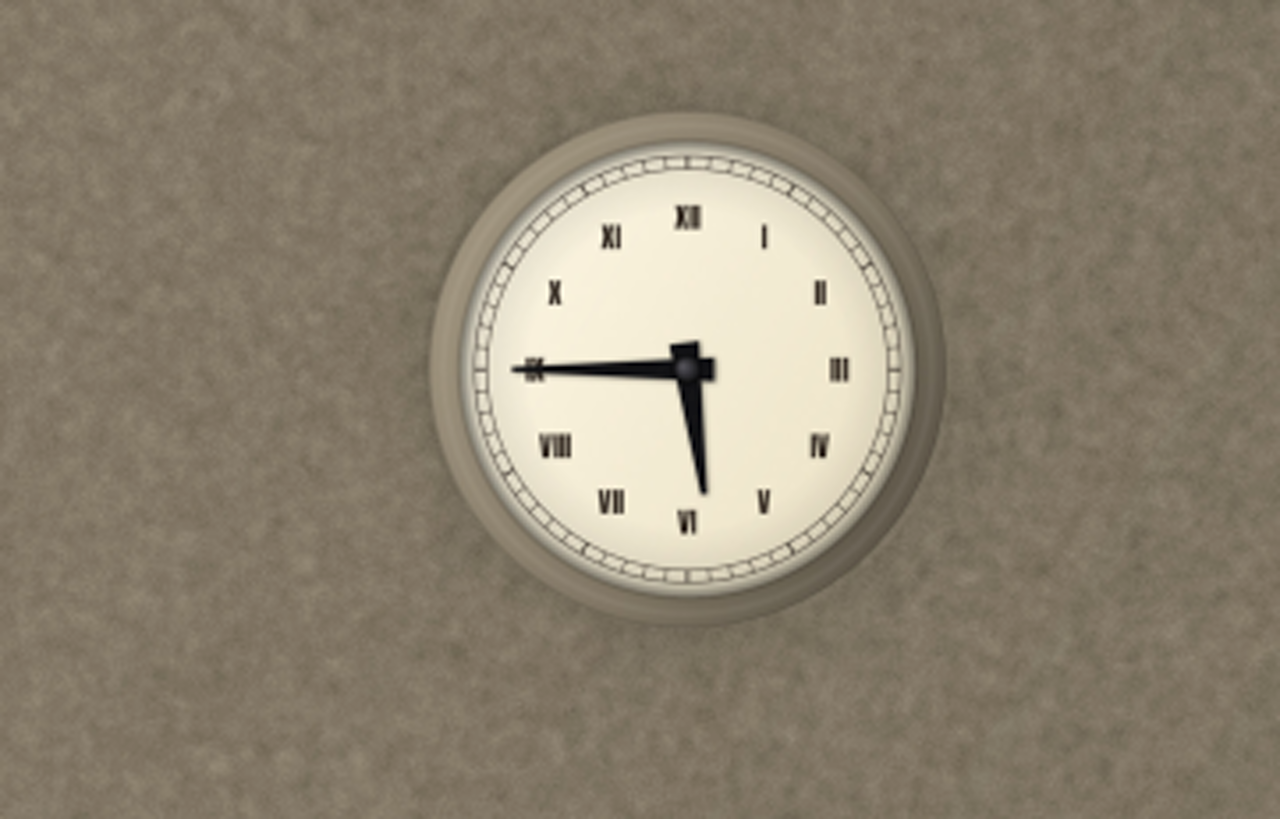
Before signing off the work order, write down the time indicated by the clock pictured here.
5:45
